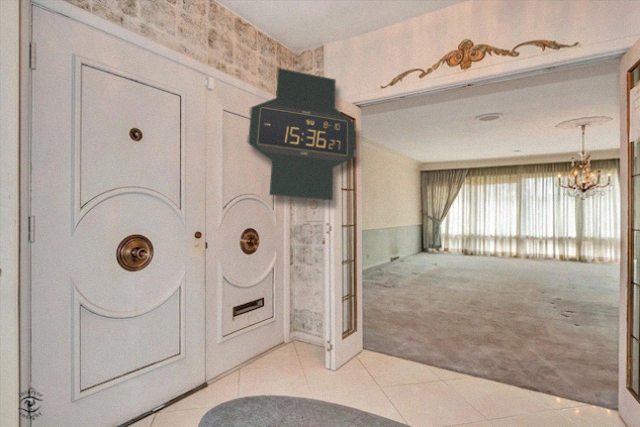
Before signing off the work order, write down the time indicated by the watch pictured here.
15:36:27
